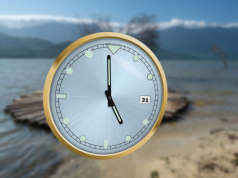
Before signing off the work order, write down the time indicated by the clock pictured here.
4:59
